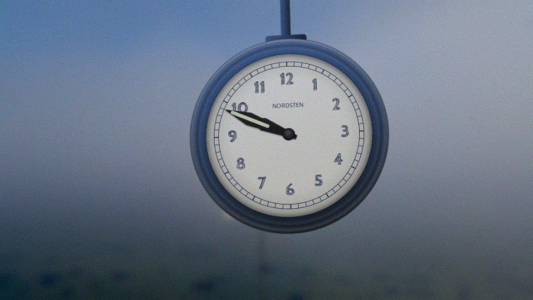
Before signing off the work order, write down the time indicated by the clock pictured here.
9:49
